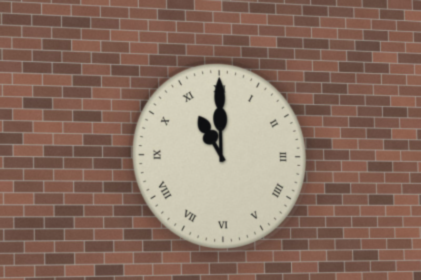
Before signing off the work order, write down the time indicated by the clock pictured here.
11:00
